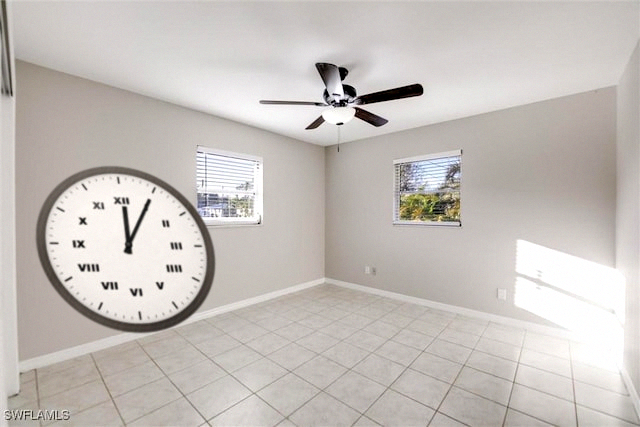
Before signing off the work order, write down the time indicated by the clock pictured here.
12:05
